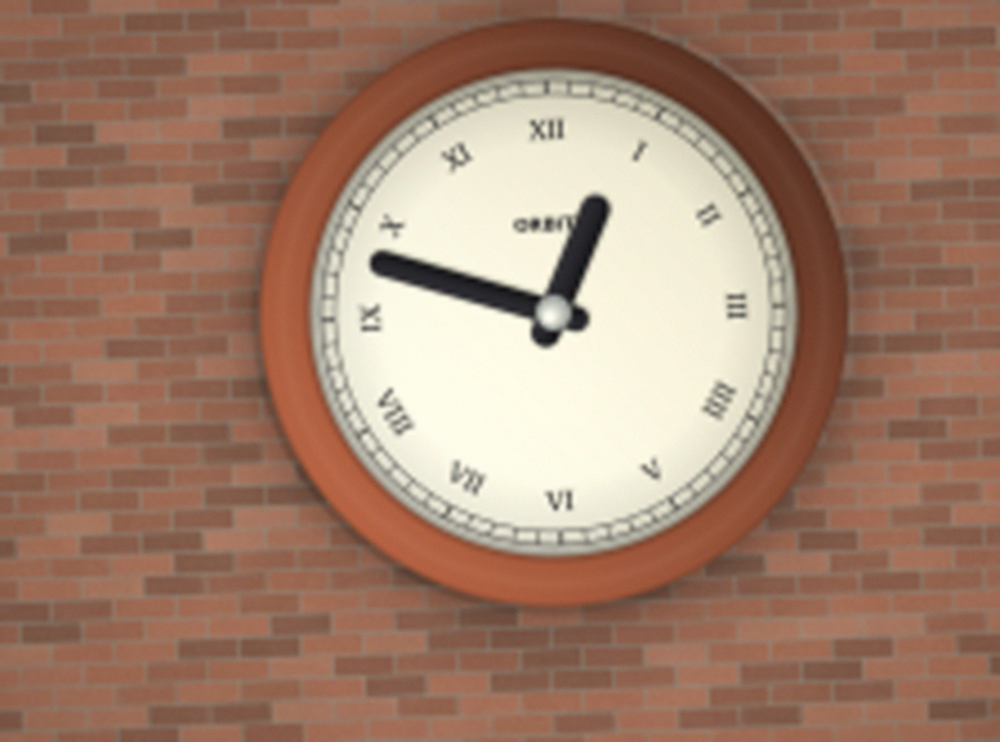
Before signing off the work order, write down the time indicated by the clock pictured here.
12:48
